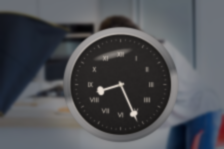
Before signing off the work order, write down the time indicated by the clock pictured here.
8:26
